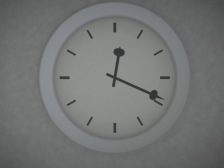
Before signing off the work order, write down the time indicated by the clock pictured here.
12:19
